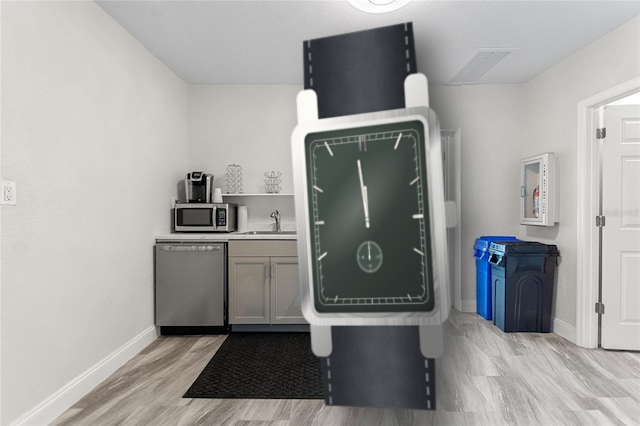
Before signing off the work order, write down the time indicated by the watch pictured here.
11:59
